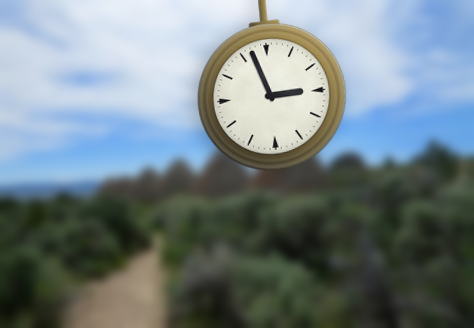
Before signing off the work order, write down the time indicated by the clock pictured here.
2:57
